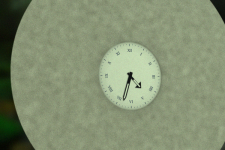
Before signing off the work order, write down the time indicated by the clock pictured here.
4:33
